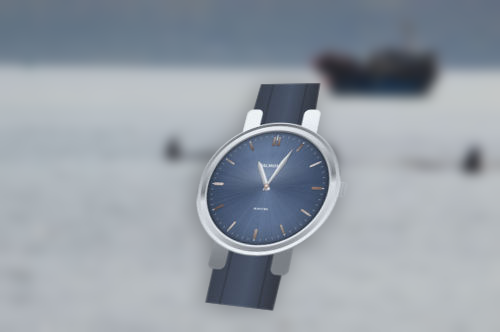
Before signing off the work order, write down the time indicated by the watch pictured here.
11:04
